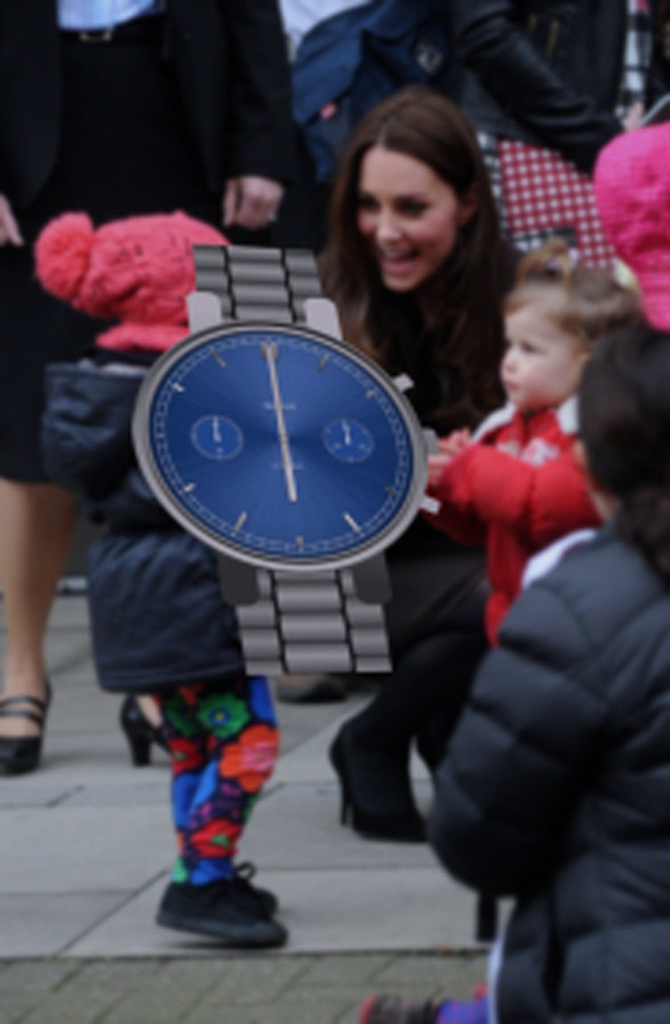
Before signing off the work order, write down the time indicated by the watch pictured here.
6:00
